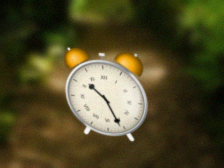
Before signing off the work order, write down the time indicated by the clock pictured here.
10:26
